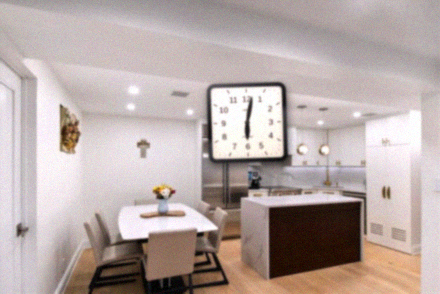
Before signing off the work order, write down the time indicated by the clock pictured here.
6:02
